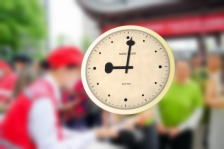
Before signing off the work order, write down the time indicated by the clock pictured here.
9:01
